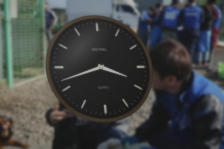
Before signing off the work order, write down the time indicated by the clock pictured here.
3:42
